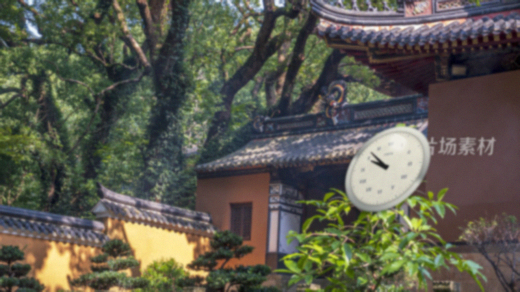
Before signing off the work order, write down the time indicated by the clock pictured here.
9:52
